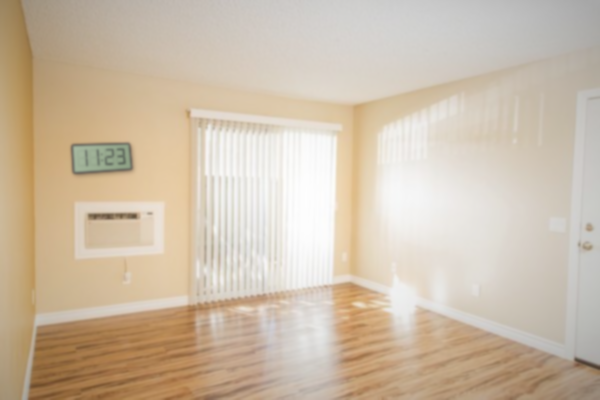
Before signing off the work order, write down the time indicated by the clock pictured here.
11:23
